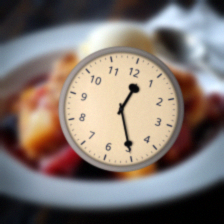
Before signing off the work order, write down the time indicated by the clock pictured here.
12:25
